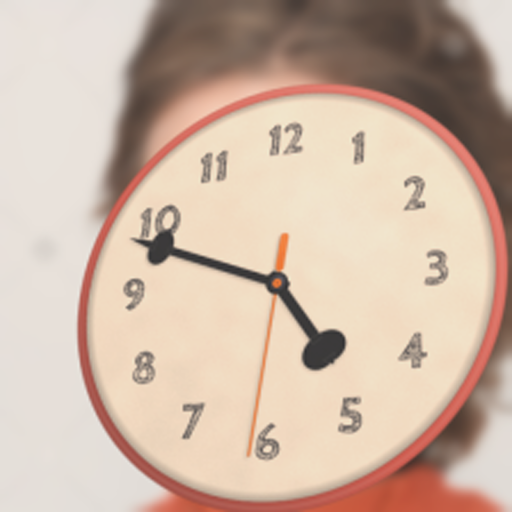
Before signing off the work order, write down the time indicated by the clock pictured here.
4:48:31
